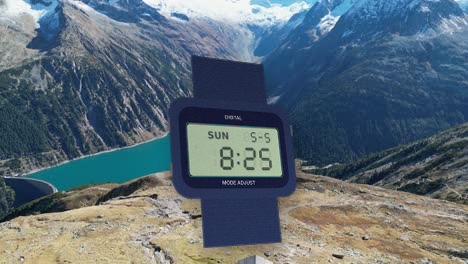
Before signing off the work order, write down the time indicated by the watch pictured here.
8:25
